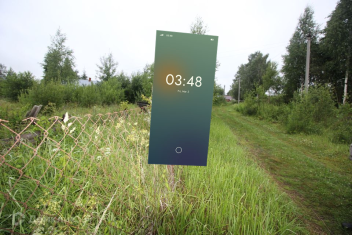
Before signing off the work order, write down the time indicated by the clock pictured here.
3:48
